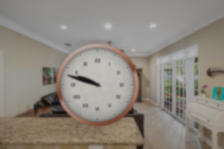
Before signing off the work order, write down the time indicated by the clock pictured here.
9:48
